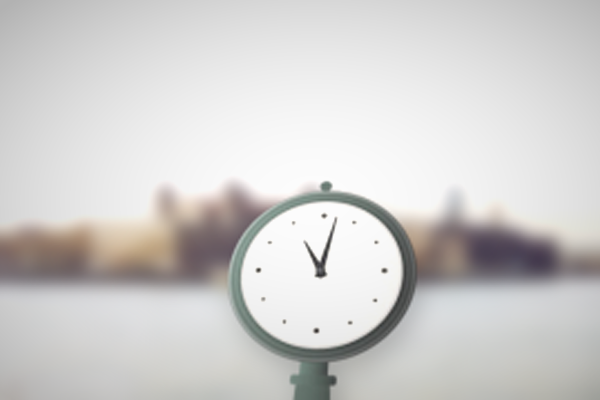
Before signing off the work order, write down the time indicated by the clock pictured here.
11:02
